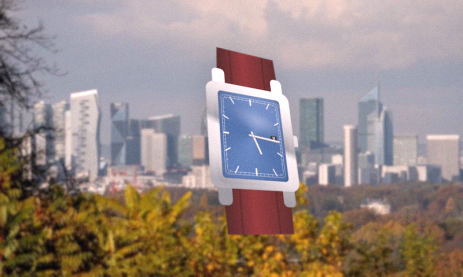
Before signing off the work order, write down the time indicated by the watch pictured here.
5:16
